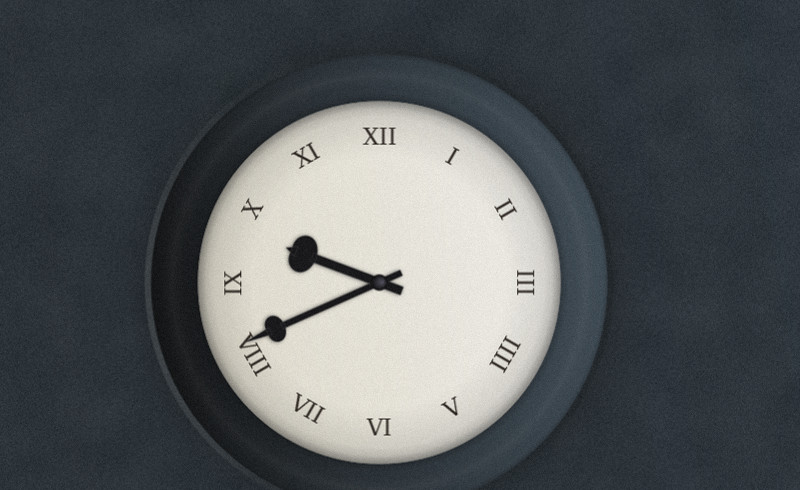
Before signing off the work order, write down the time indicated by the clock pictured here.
9:41
